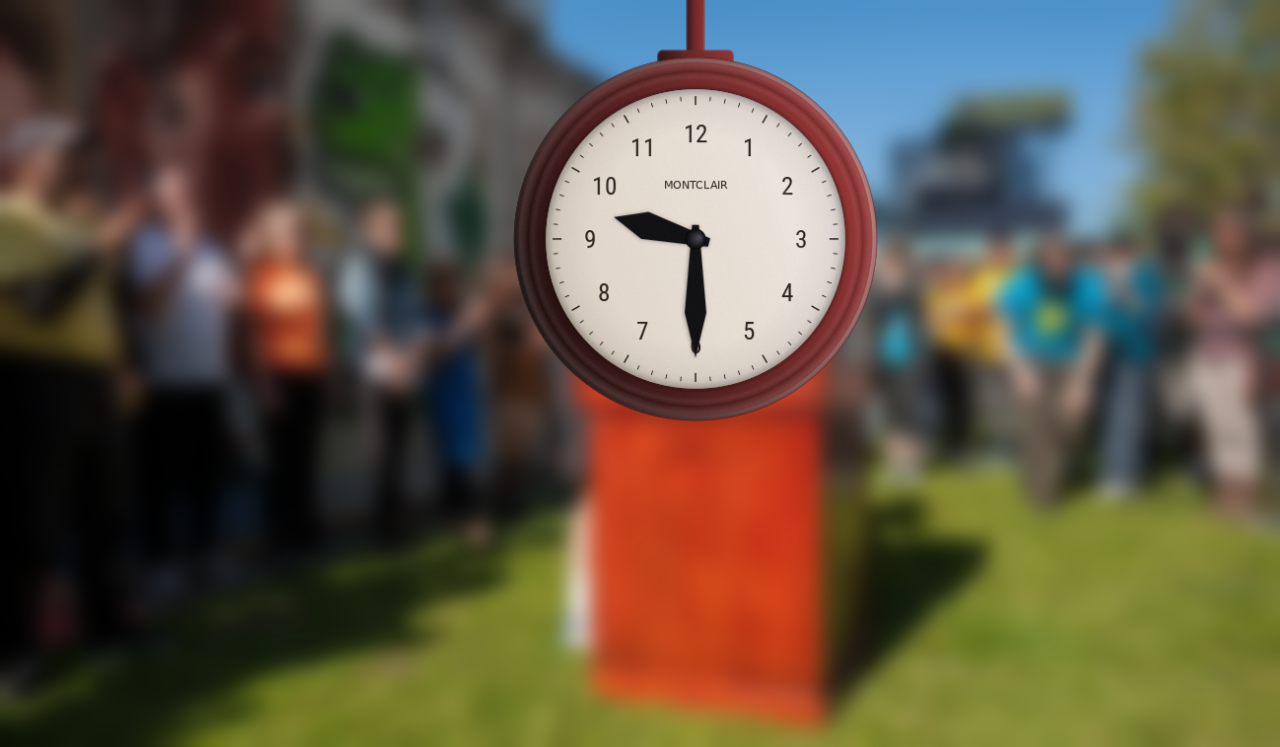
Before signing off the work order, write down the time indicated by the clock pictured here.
9:30
